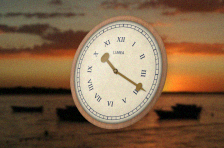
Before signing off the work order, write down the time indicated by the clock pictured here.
10:19
